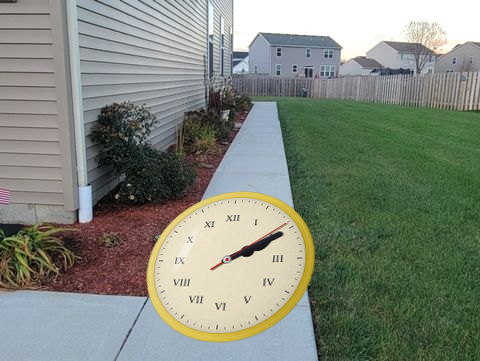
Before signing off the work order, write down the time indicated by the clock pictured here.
2:10:09
